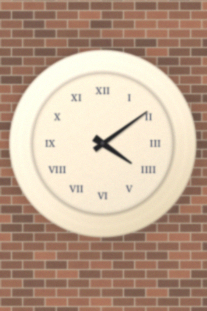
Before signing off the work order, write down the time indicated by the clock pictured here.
4:09
